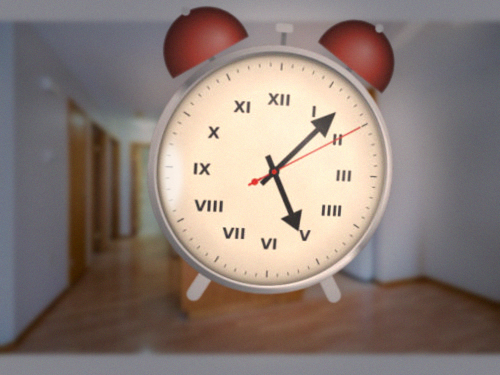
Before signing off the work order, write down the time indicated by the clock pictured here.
5:07:10
